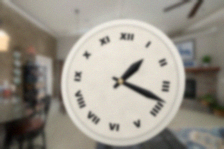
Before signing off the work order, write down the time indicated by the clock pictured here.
1:18
